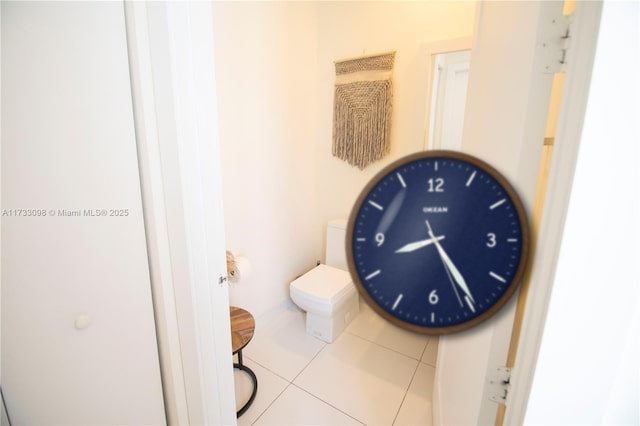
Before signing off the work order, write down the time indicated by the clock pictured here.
8:24:26
